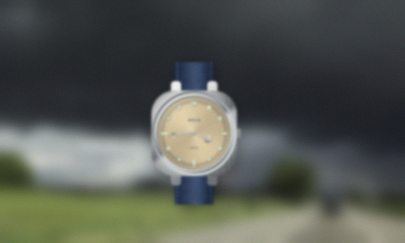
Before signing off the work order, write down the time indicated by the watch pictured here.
3:44
